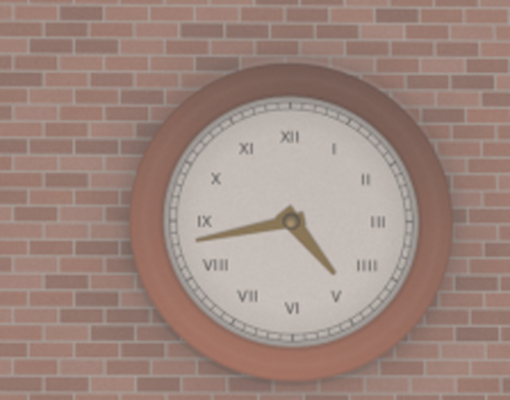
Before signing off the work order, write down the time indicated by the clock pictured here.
4:43
